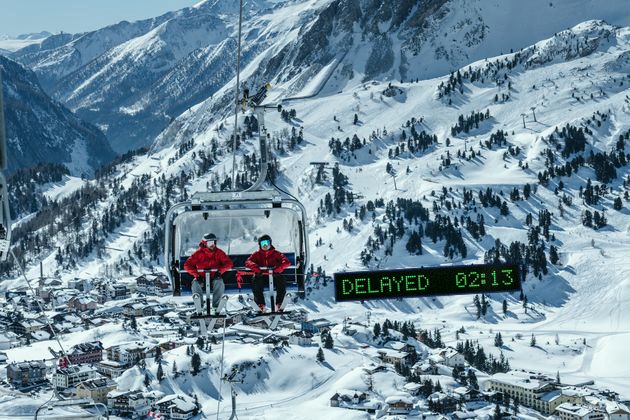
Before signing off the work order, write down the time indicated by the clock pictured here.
2:13
